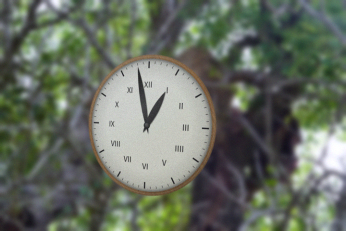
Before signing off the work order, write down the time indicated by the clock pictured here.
12:58
